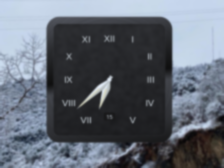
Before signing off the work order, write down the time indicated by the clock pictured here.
6:38
